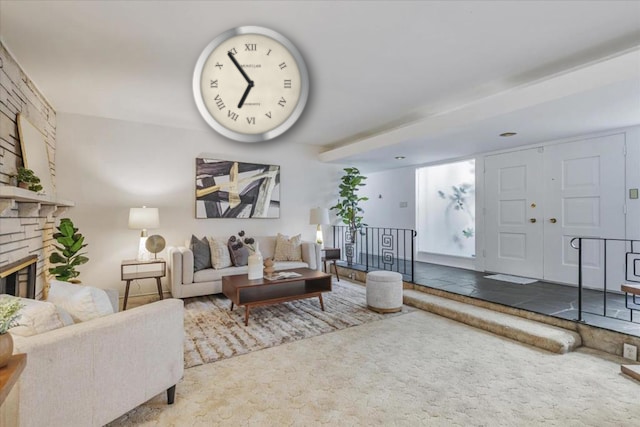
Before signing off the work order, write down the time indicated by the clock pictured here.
6:54
